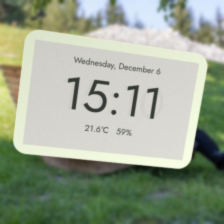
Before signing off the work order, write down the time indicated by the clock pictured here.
15:11
